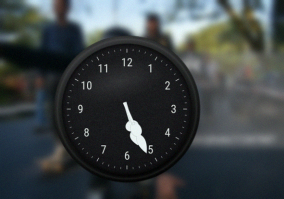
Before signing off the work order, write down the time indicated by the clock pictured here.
5:26
